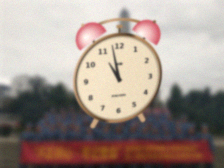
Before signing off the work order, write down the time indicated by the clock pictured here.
10:58
